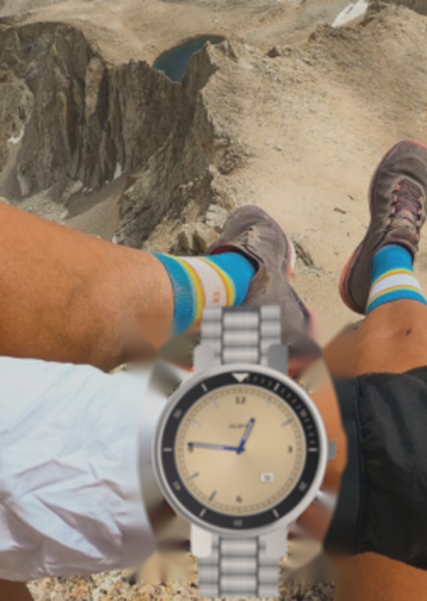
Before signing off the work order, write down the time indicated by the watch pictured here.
12:46
